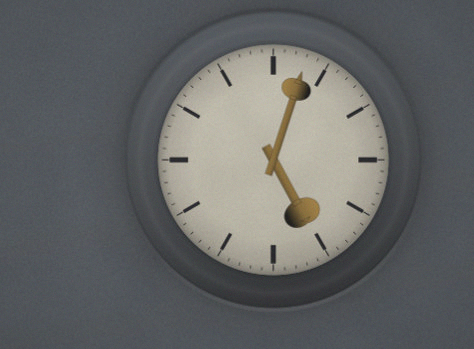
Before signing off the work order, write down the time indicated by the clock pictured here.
5:03
